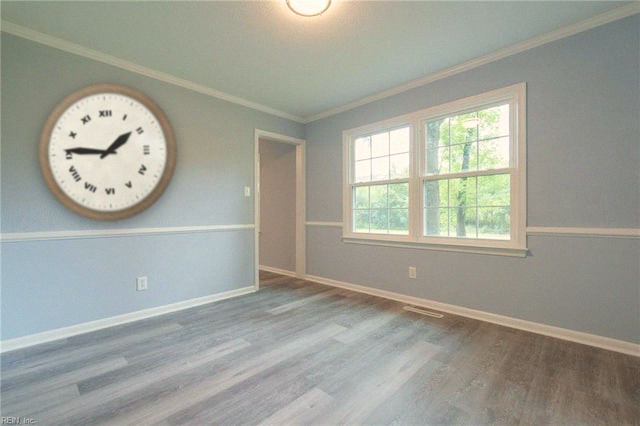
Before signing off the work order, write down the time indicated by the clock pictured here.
1:46
